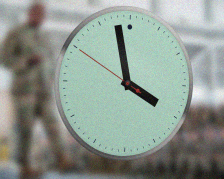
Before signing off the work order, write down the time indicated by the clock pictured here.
3:57:50
